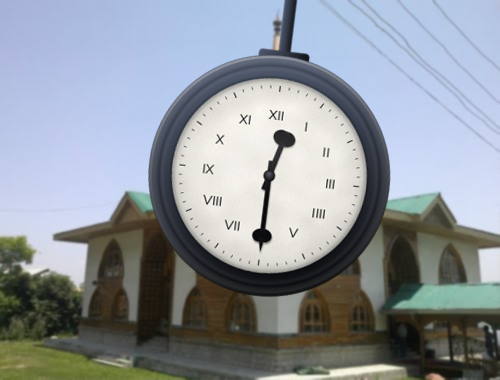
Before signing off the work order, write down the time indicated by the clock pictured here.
12:30
